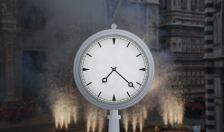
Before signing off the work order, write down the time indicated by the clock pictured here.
7:22
